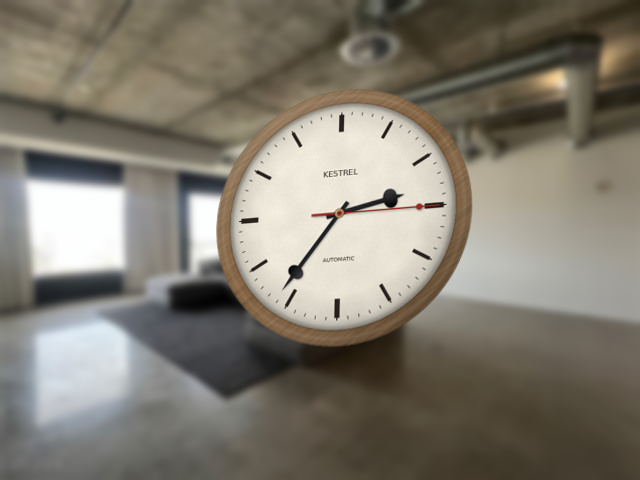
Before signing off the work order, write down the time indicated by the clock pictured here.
2:36:15
